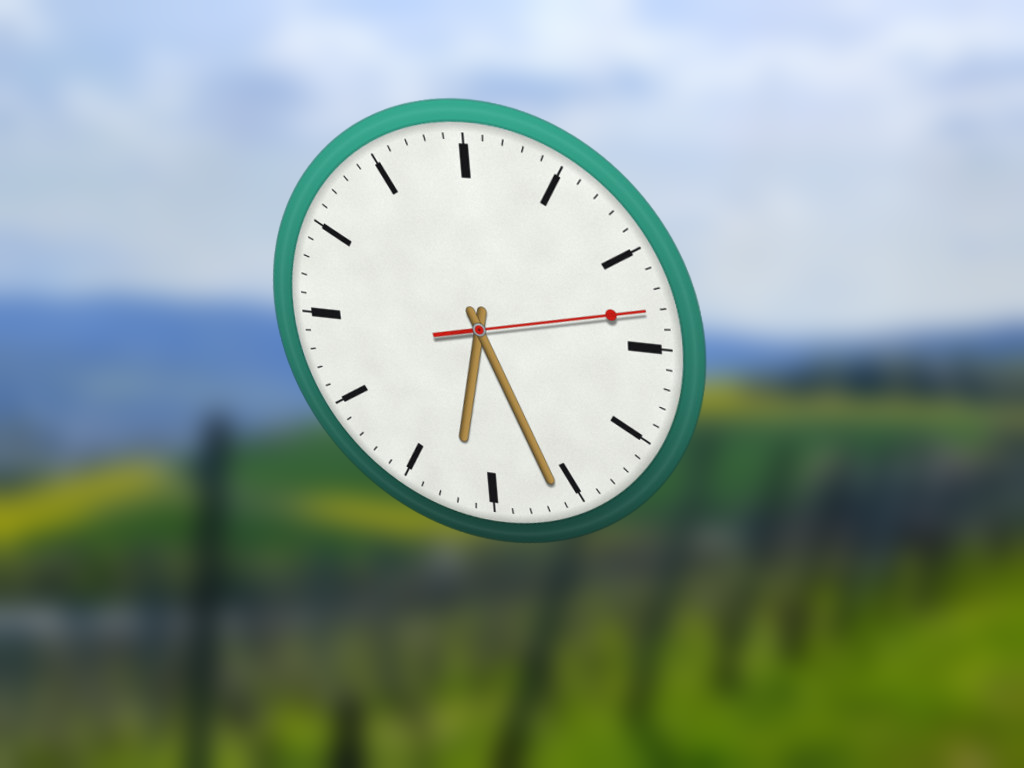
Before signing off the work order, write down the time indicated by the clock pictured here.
6:26:13
